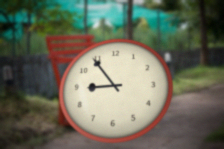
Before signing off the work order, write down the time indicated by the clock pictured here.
8:54
